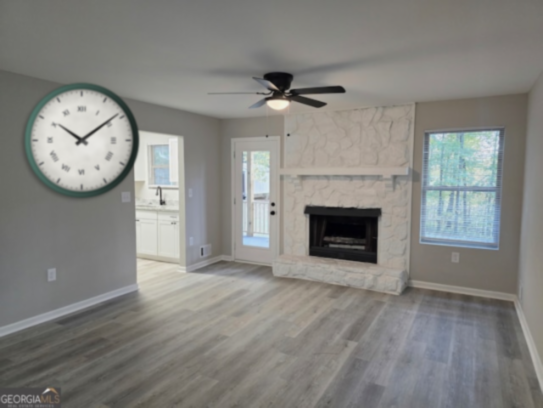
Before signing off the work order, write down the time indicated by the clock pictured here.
10:09
